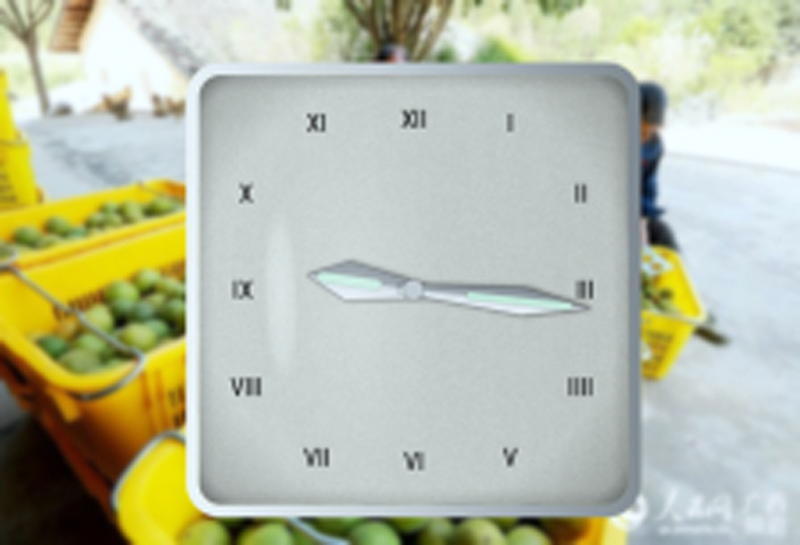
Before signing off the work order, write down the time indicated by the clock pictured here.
9:16
